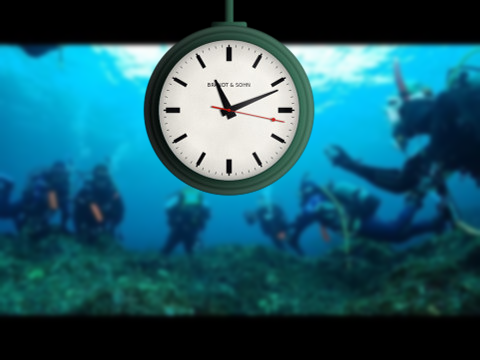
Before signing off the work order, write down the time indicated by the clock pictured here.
11:11:17
